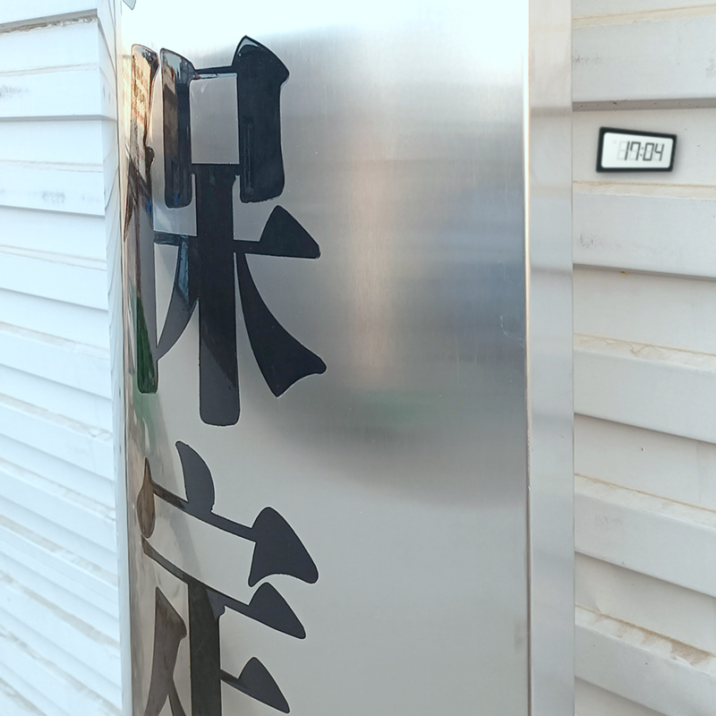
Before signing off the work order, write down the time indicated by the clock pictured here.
17:04
